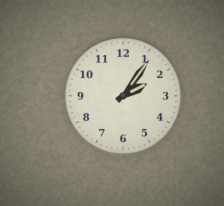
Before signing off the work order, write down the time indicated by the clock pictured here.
2:06
